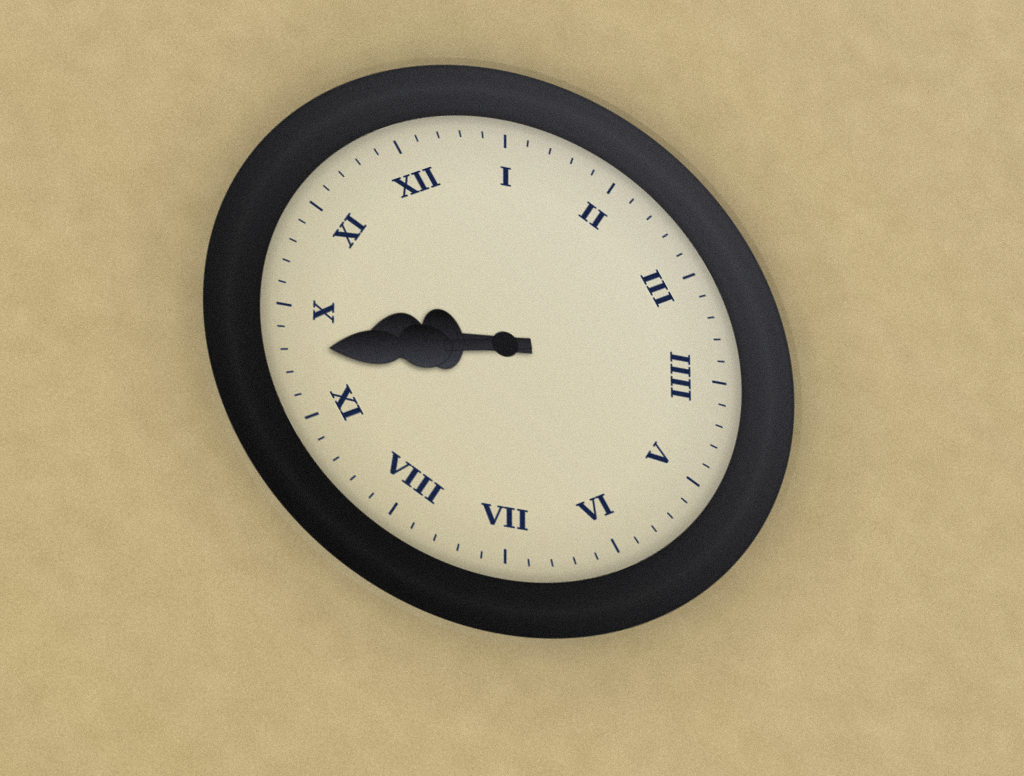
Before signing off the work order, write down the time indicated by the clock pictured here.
9:48
